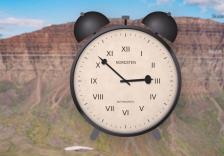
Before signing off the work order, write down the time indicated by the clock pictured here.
2:52
